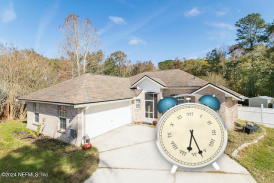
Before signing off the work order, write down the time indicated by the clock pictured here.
6:27
